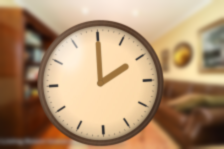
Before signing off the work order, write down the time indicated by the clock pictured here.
2:00
